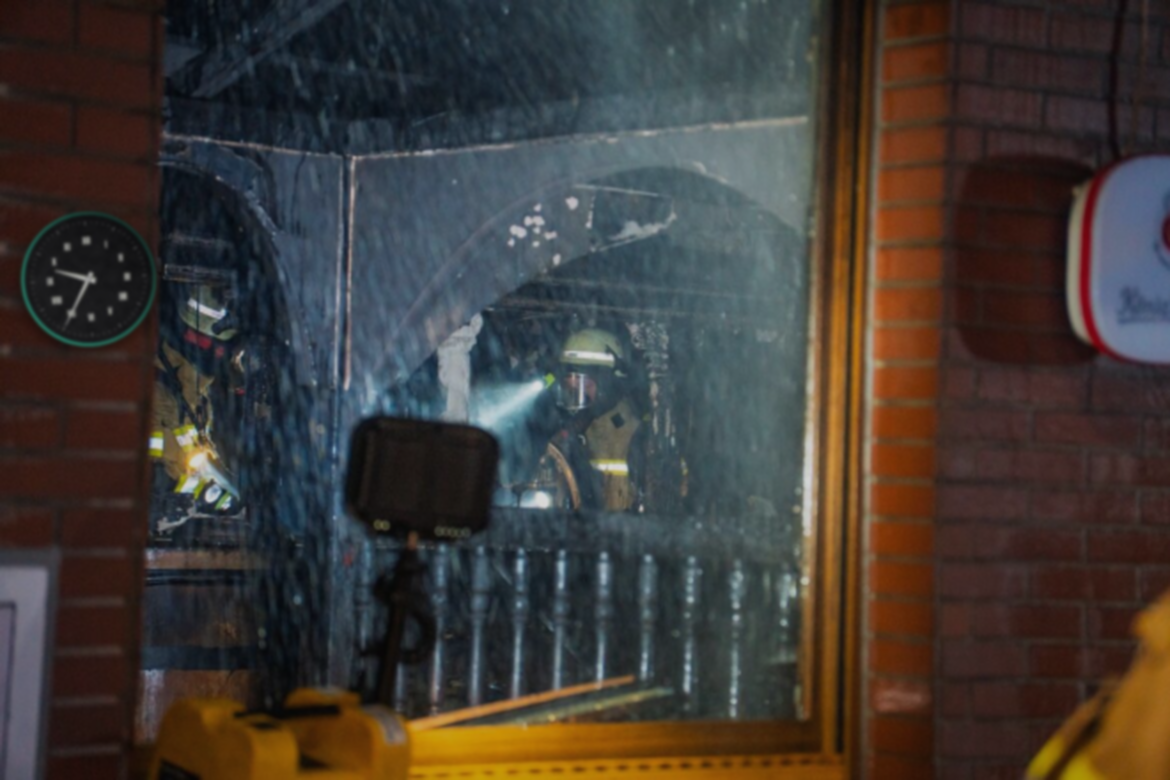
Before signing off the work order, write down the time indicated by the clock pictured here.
9:35
